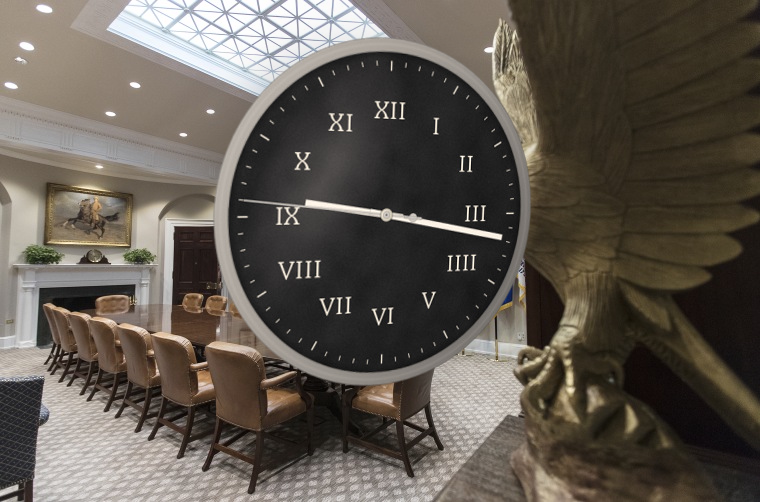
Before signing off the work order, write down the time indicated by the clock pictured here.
9:16:46
